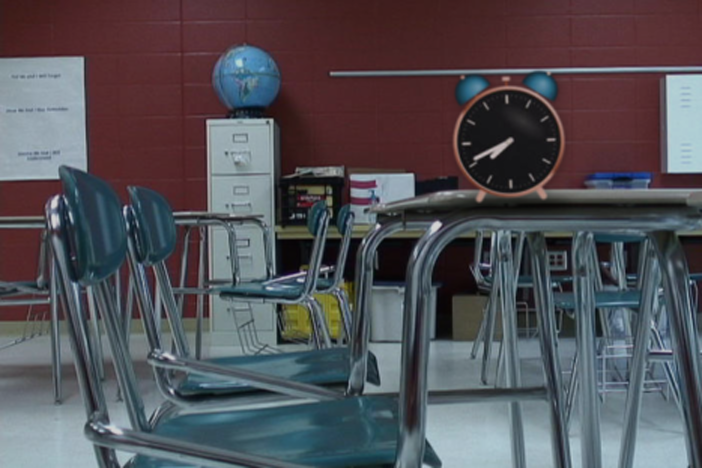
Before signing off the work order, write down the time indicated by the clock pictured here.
7:41
